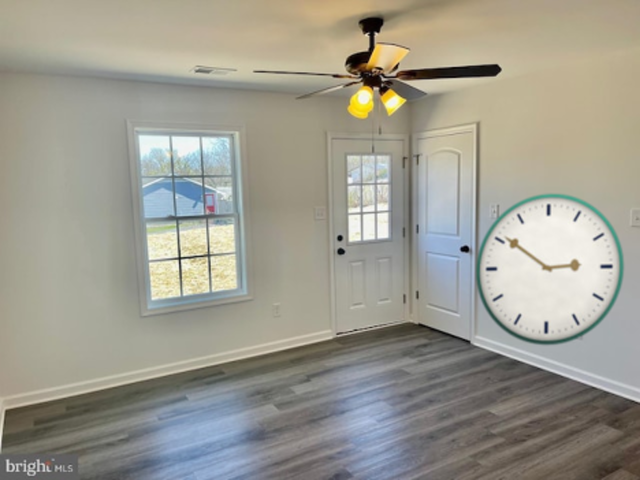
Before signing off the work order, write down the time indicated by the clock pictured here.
2:51
